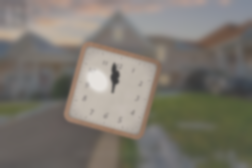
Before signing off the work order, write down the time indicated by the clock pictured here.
11:58
